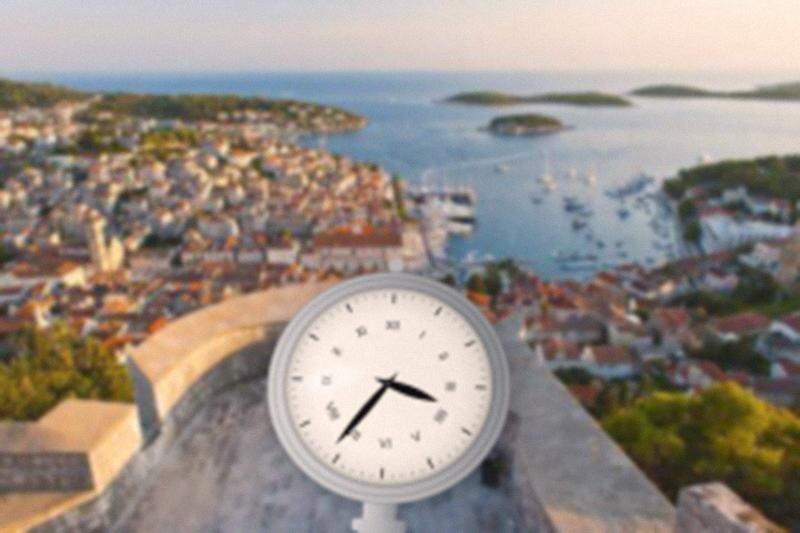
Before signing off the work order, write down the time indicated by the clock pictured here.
3:36
